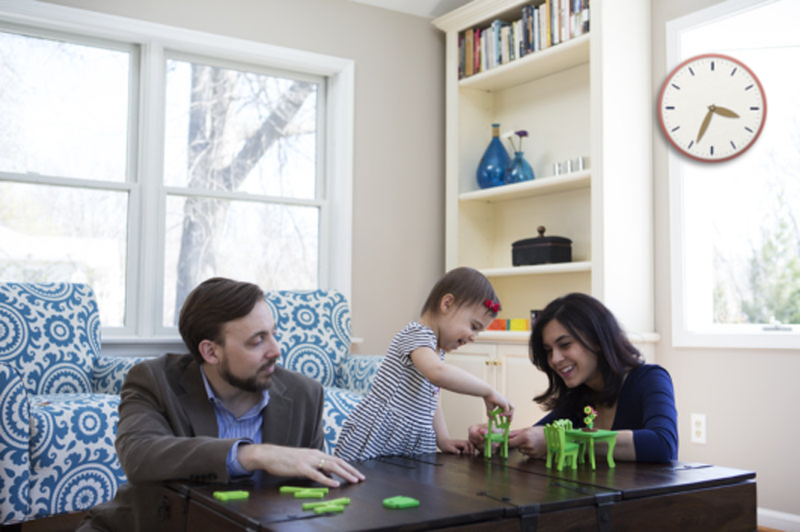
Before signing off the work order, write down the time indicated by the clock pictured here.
3:34
